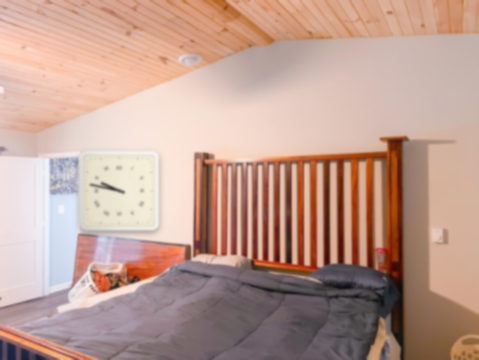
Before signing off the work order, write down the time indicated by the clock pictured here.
9:47
